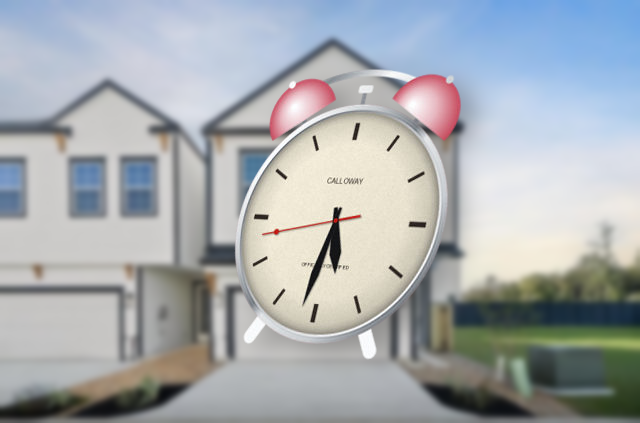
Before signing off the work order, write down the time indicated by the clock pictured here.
5:31:43
